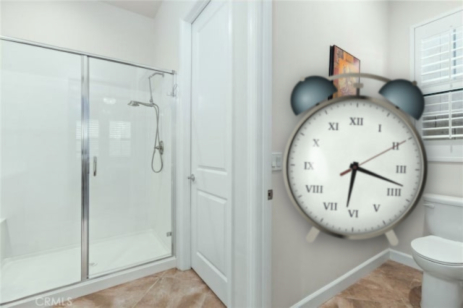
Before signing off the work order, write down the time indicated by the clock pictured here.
6:18:10
